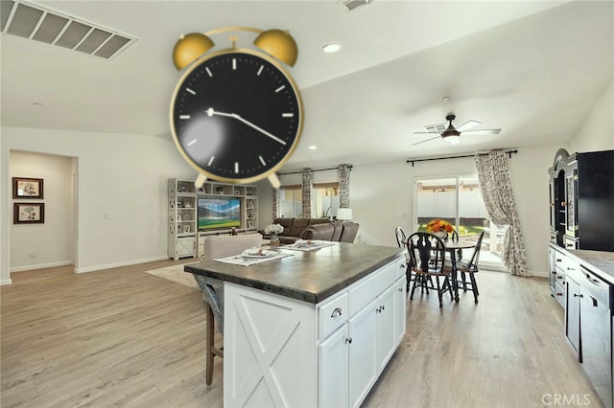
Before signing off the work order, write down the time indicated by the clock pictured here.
9:20
